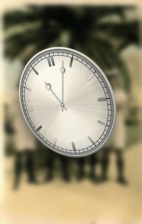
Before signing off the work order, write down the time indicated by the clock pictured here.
11:03
